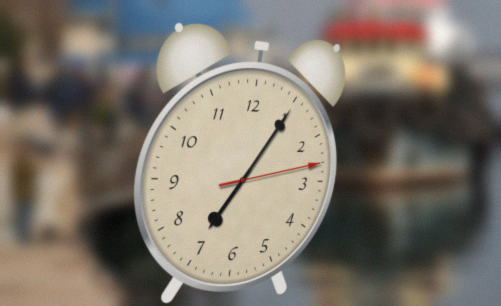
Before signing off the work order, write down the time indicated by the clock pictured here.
7:05:13
